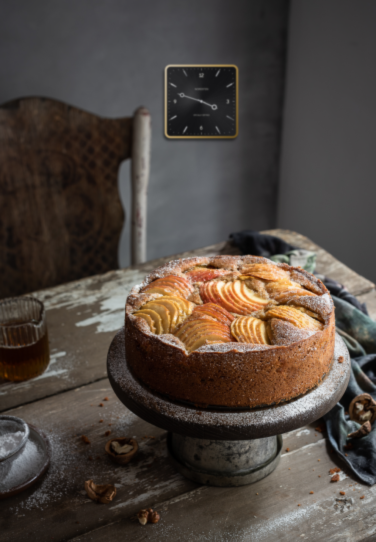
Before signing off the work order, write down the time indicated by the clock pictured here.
3:48
